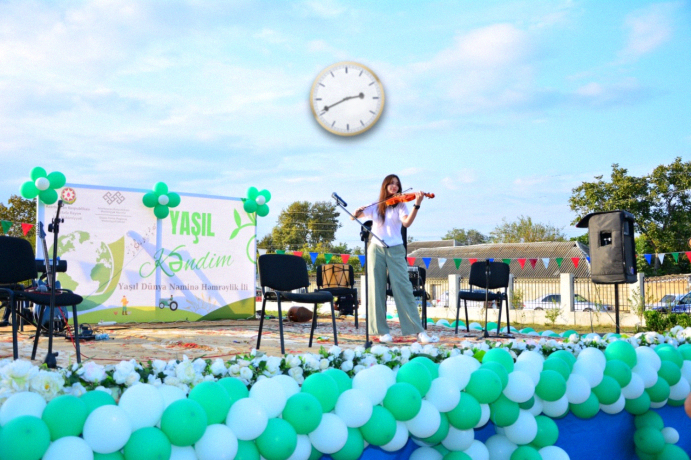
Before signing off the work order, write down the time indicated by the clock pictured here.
2:41
